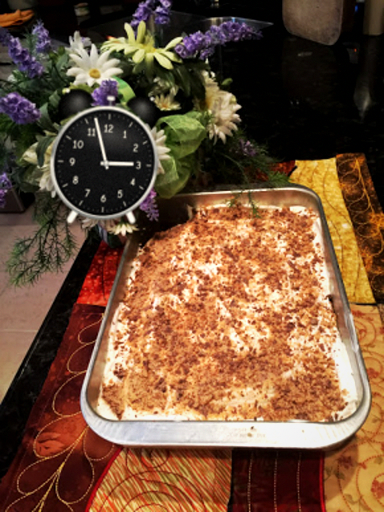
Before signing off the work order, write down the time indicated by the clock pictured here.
2:57
